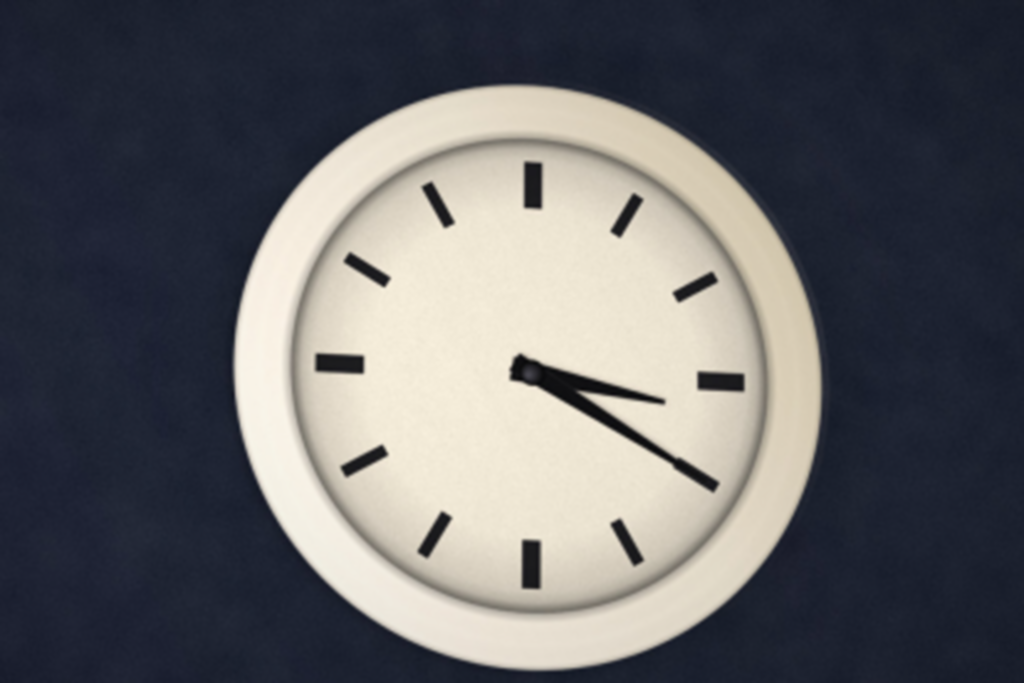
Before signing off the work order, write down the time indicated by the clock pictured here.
3:20
